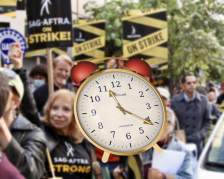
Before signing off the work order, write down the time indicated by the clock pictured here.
11:21
